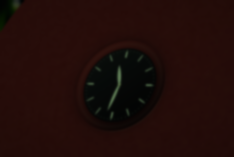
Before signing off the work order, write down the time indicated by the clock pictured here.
11:32
